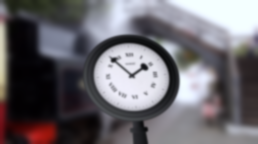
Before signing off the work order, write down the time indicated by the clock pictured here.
1:53
